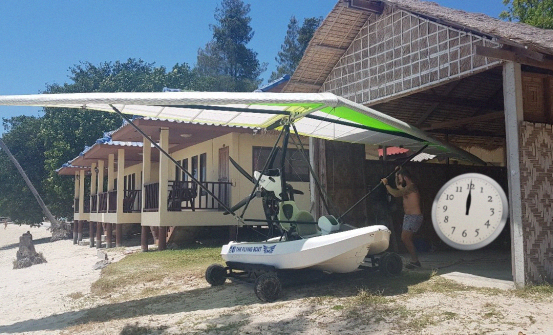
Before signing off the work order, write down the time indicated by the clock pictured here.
12:00
